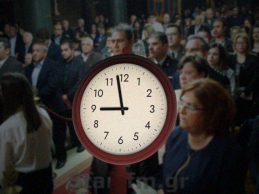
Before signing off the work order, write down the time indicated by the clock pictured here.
8:58
